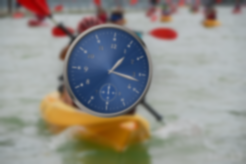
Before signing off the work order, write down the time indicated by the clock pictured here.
1:17
